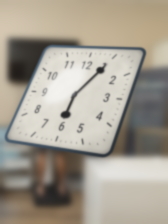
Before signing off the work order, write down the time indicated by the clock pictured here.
6:05
